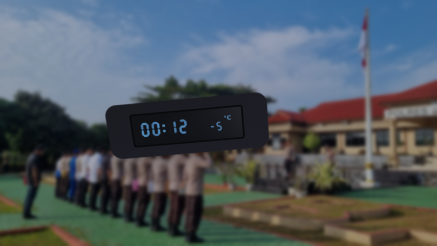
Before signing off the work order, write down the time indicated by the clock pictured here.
0:12
